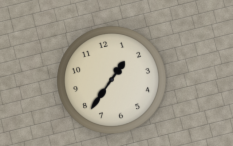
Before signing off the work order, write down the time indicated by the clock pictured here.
1:38
